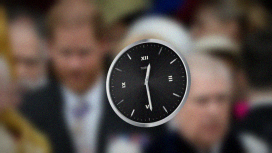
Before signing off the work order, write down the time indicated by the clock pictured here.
12:29
